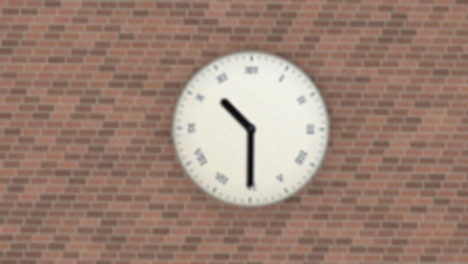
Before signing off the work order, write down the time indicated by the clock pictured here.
10:30
